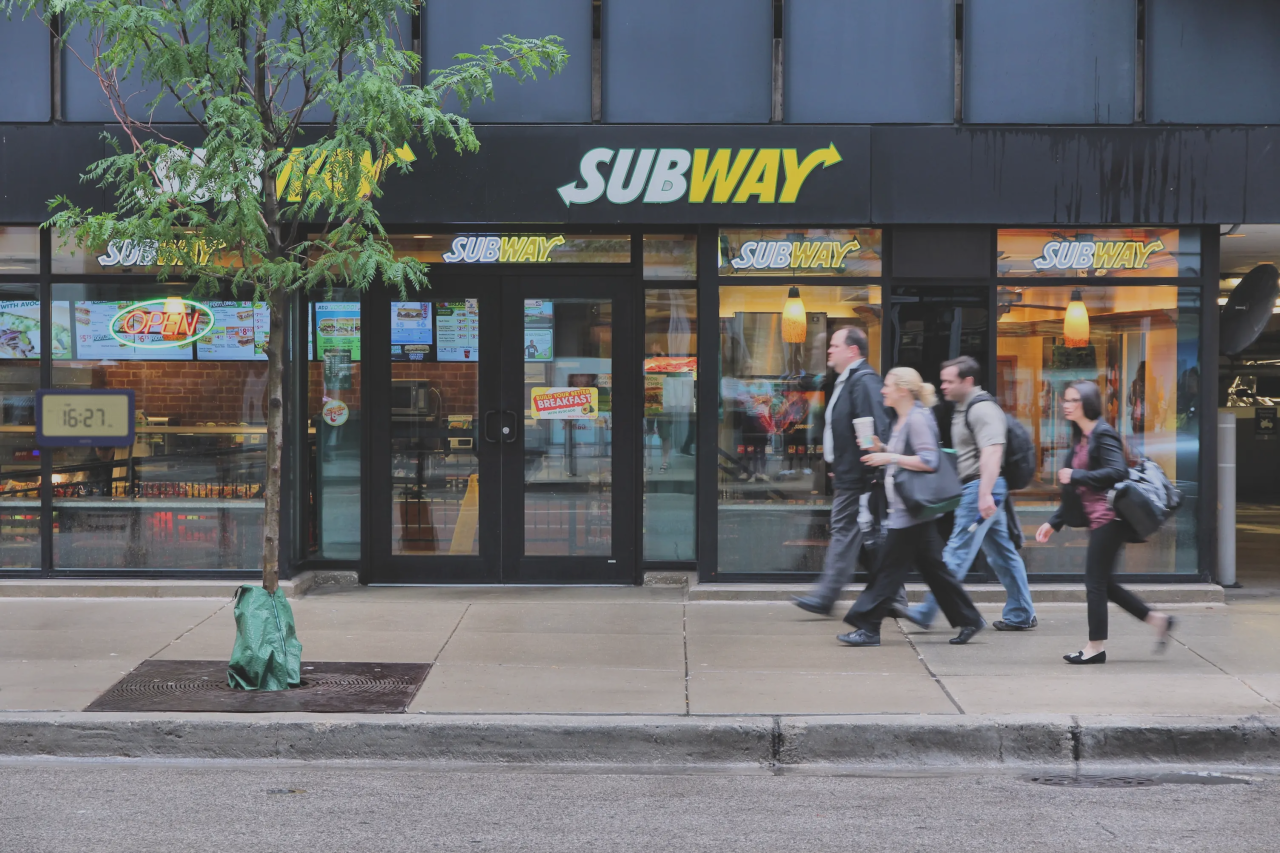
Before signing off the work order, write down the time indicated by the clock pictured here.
16:27
